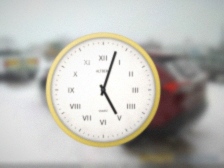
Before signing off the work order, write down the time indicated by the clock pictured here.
5:03
